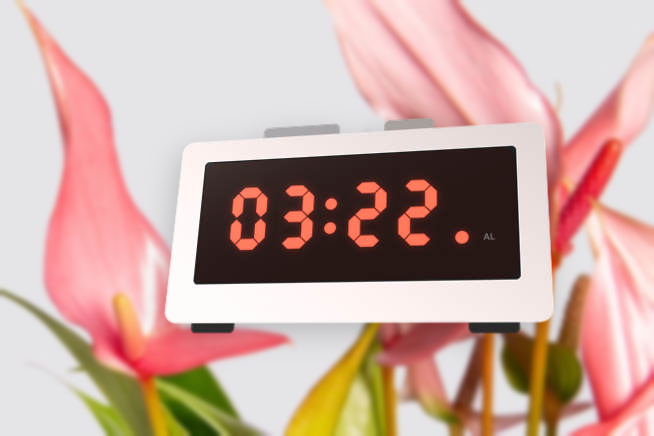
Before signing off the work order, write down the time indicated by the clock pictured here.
3:22
